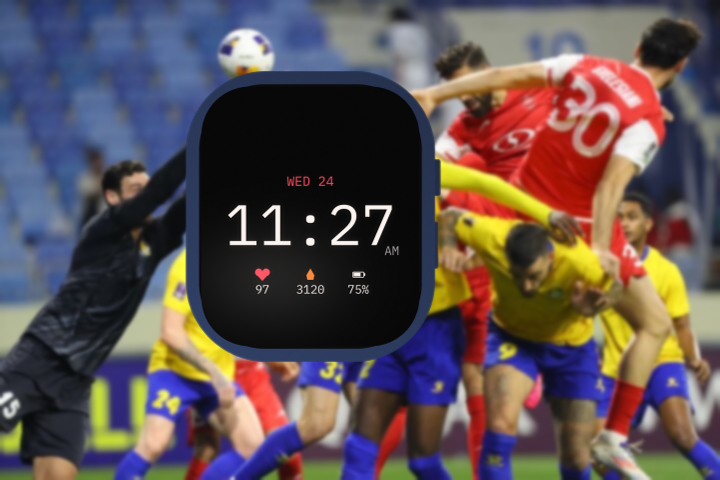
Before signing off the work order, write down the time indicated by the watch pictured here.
11:27
